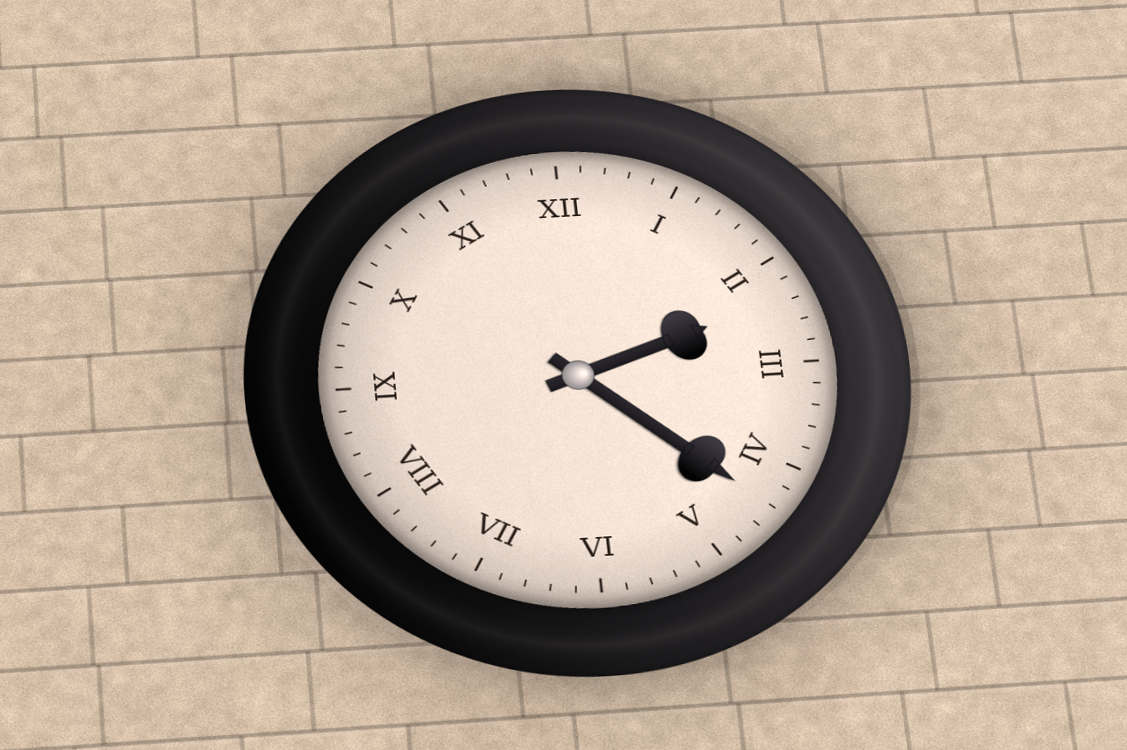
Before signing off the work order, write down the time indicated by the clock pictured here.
2:22
